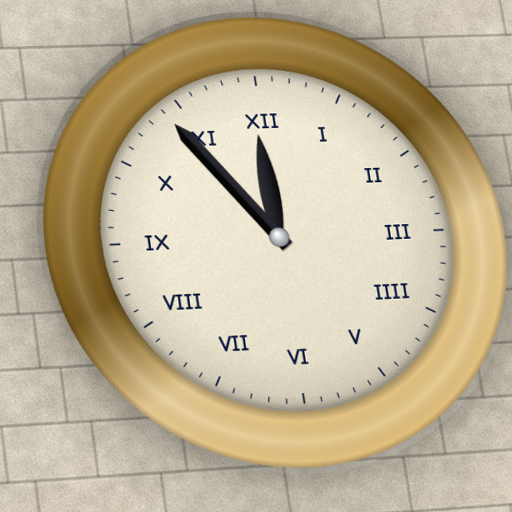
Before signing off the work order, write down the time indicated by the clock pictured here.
11:54
